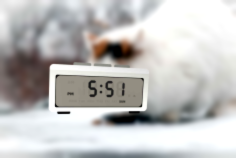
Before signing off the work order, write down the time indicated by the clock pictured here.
5:51
